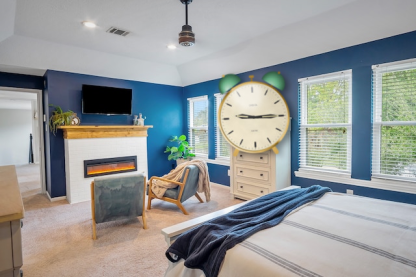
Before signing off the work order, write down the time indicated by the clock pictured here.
9:15
